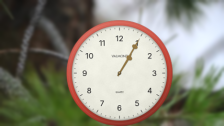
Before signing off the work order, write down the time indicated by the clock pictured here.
1:05
